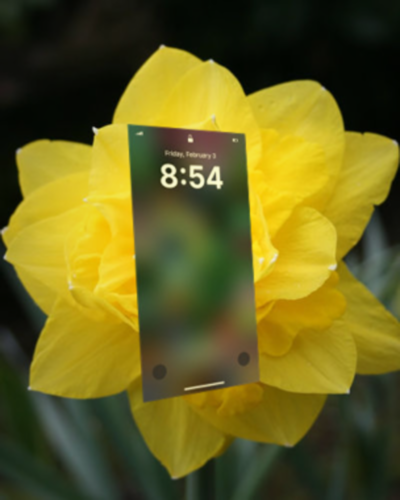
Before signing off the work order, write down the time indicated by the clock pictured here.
8:54
